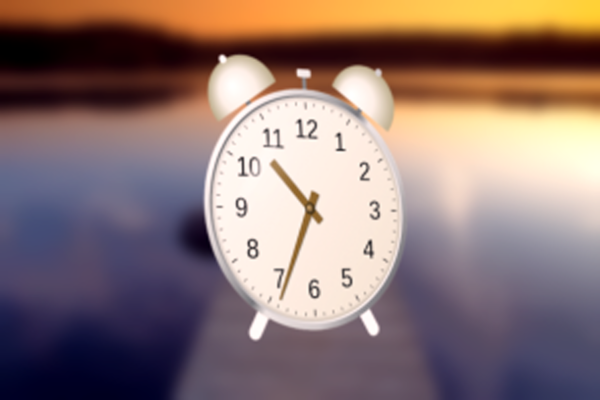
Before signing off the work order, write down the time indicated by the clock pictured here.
10:34
